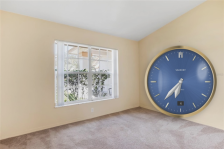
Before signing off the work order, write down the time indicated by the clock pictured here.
6:37
